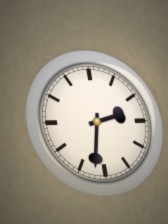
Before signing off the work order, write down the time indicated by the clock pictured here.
2:32
